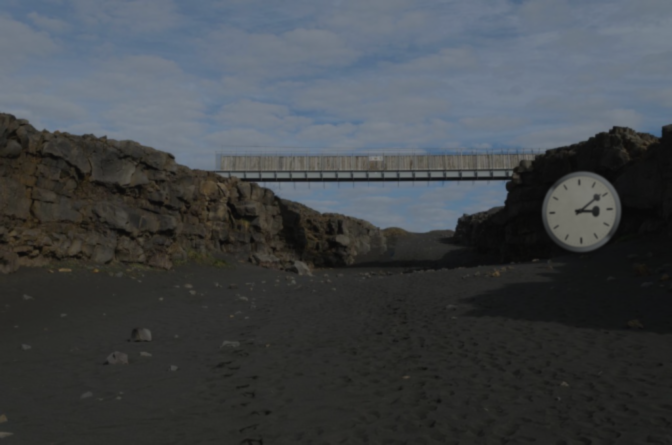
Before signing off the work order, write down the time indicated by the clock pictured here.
3:09
